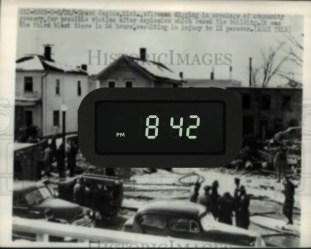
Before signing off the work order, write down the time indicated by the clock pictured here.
8:42
